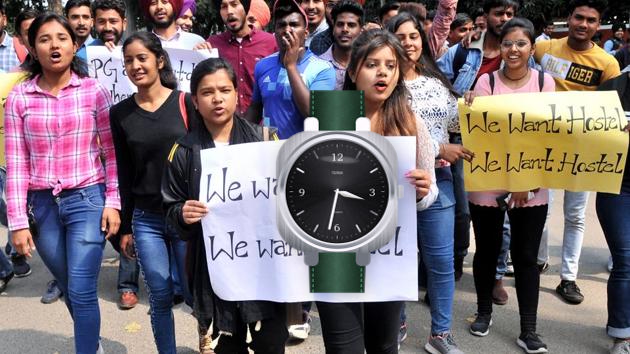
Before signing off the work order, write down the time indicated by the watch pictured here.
3:32
